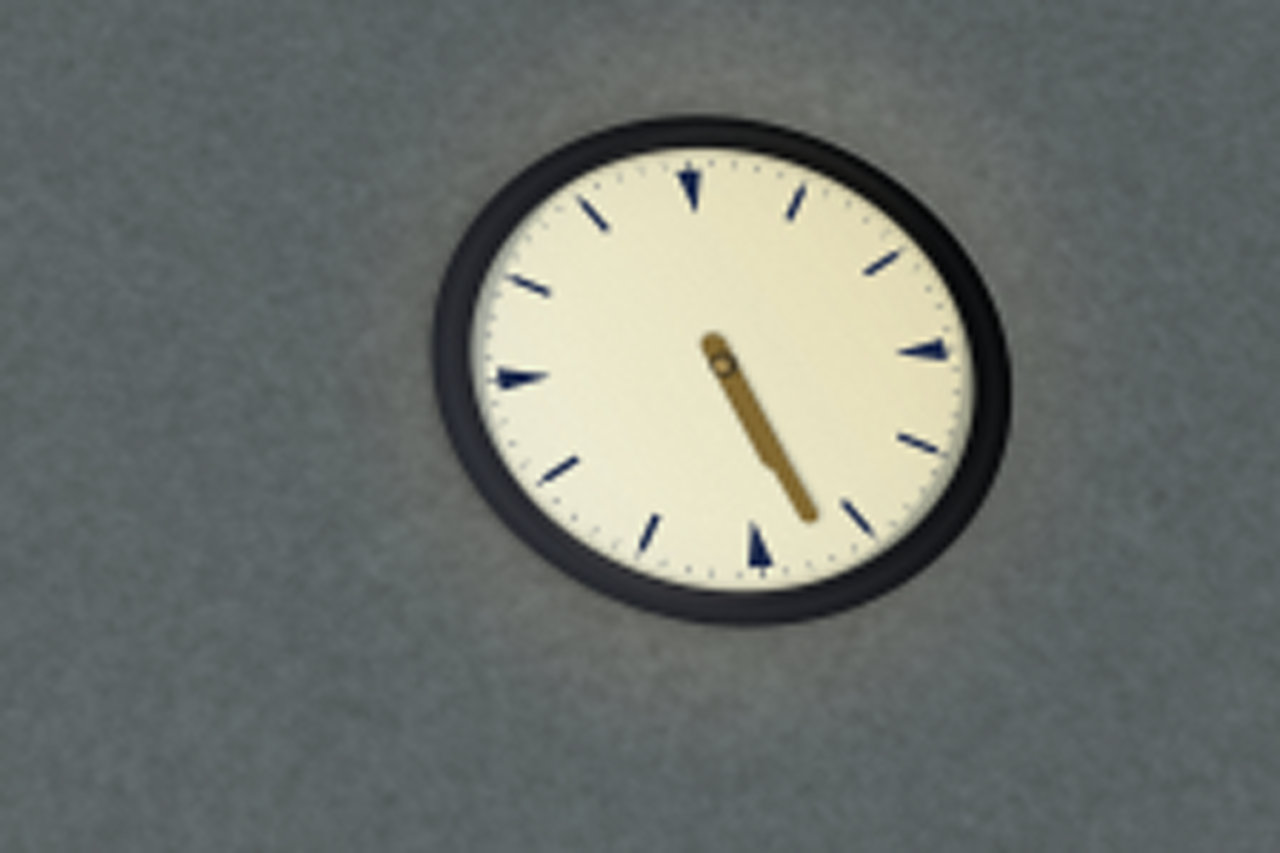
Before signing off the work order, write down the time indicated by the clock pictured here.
5:27
